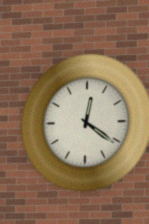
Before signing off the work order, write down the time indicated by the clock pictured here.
12:21
